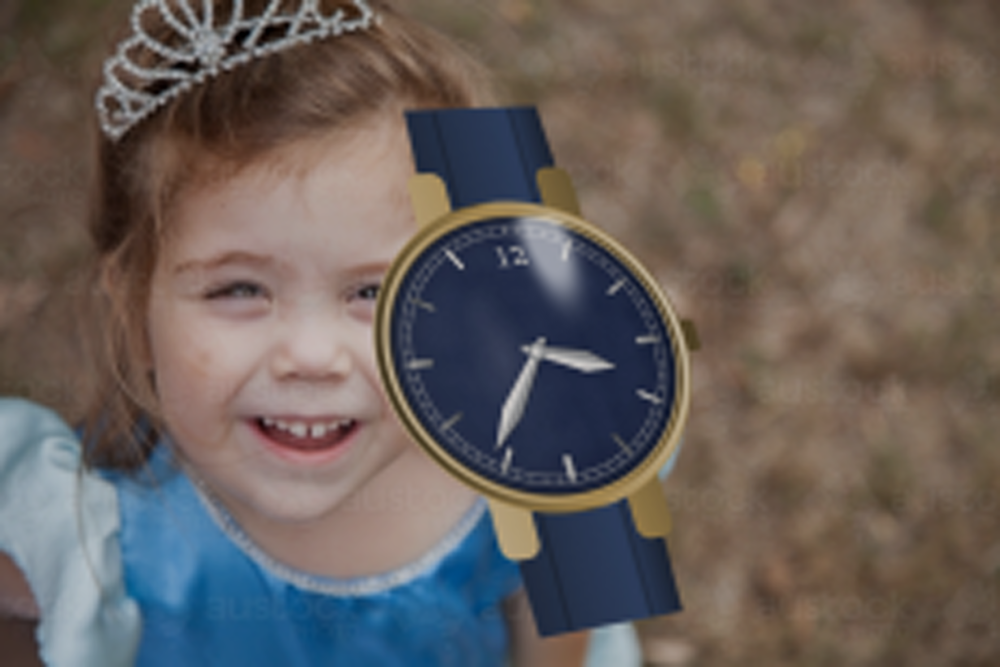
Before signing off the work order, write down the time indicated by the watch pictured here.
3:36
